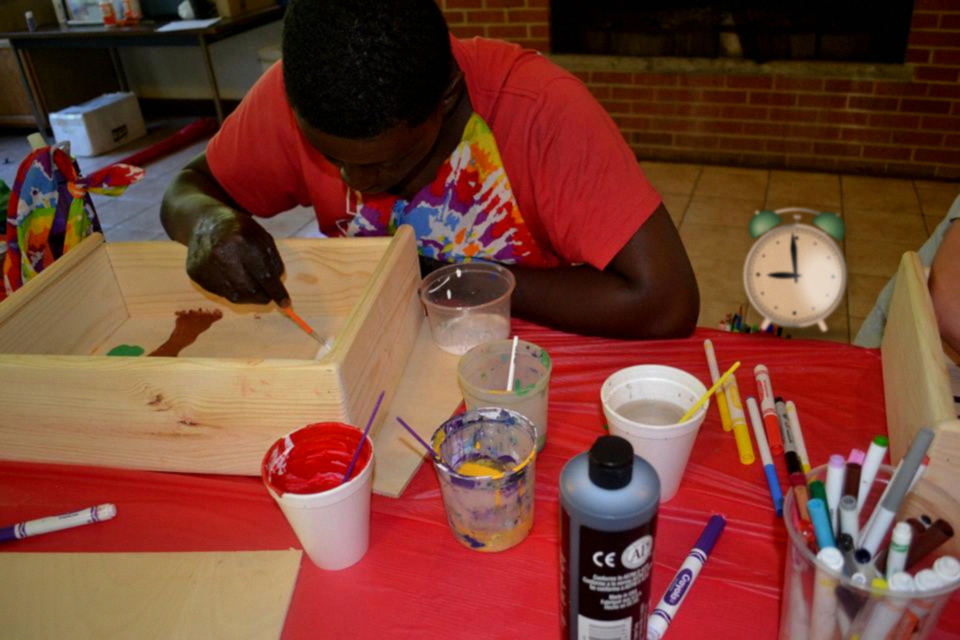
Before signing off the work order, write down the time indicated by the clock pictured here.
8:59
